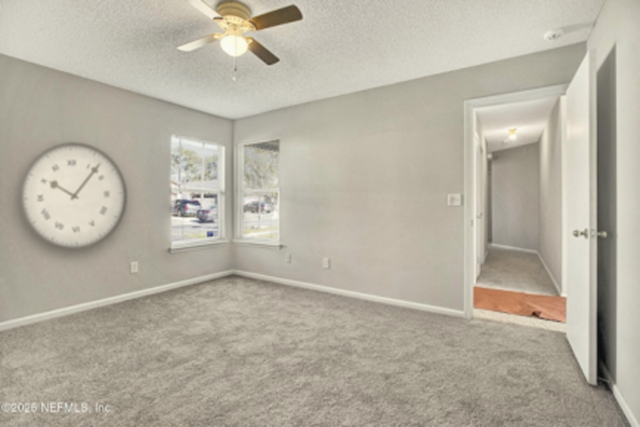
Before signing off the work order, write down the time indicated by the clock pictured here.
10:07
